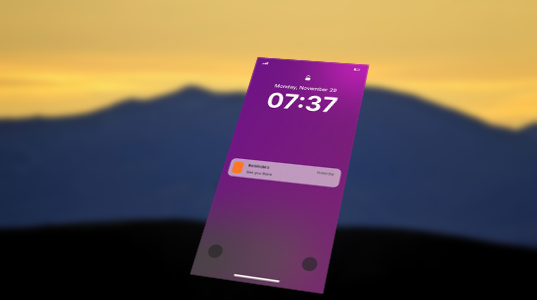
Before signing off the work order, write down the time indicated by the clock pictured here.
7:37
